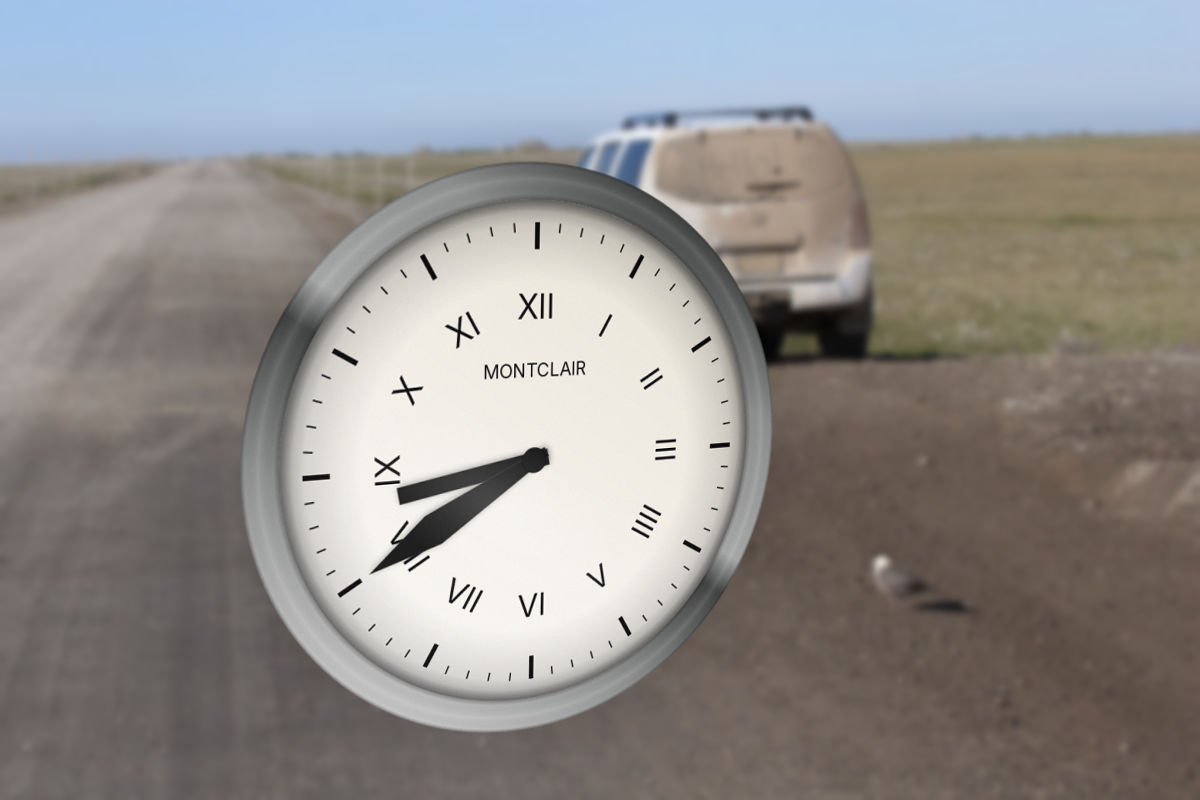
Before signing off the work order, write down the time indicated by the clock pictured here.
8:40
